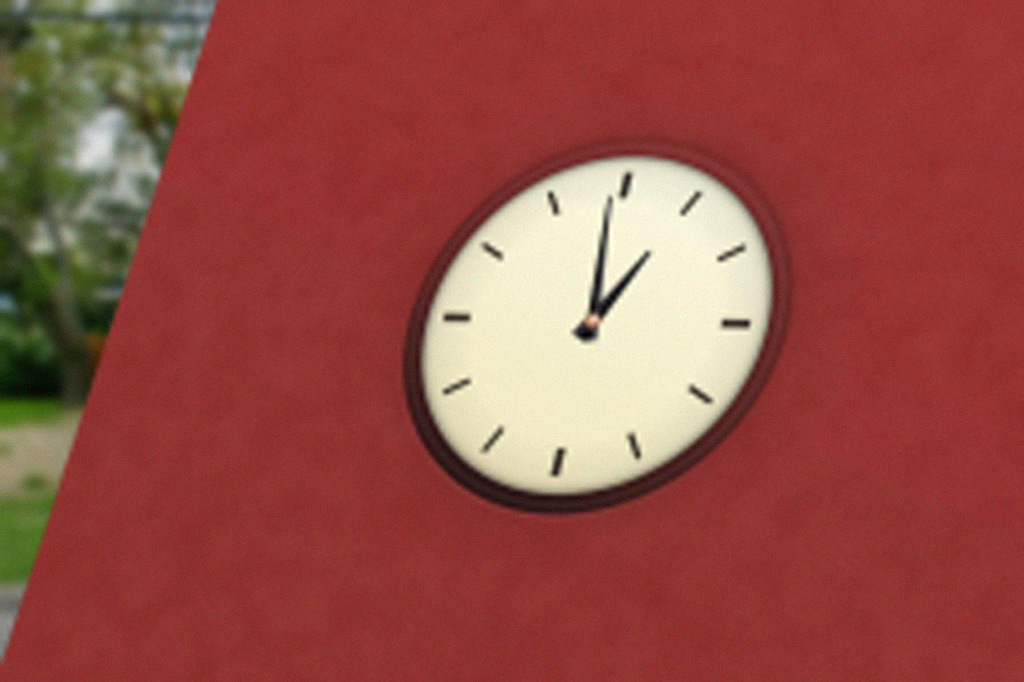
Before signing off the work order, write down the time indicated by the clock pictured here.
12:59
